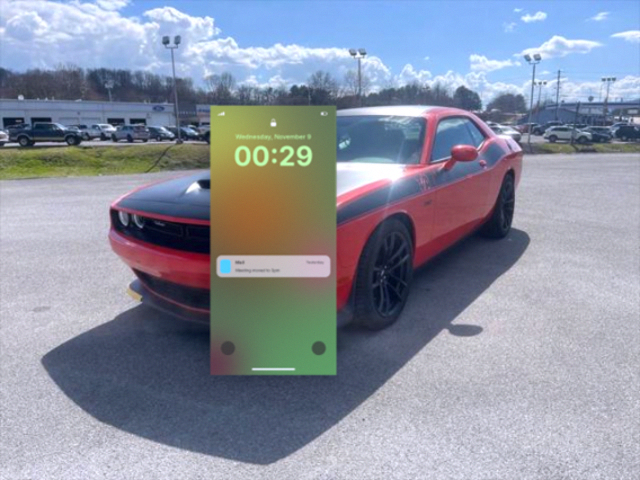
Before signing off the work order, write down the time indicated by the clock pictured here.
0:29
